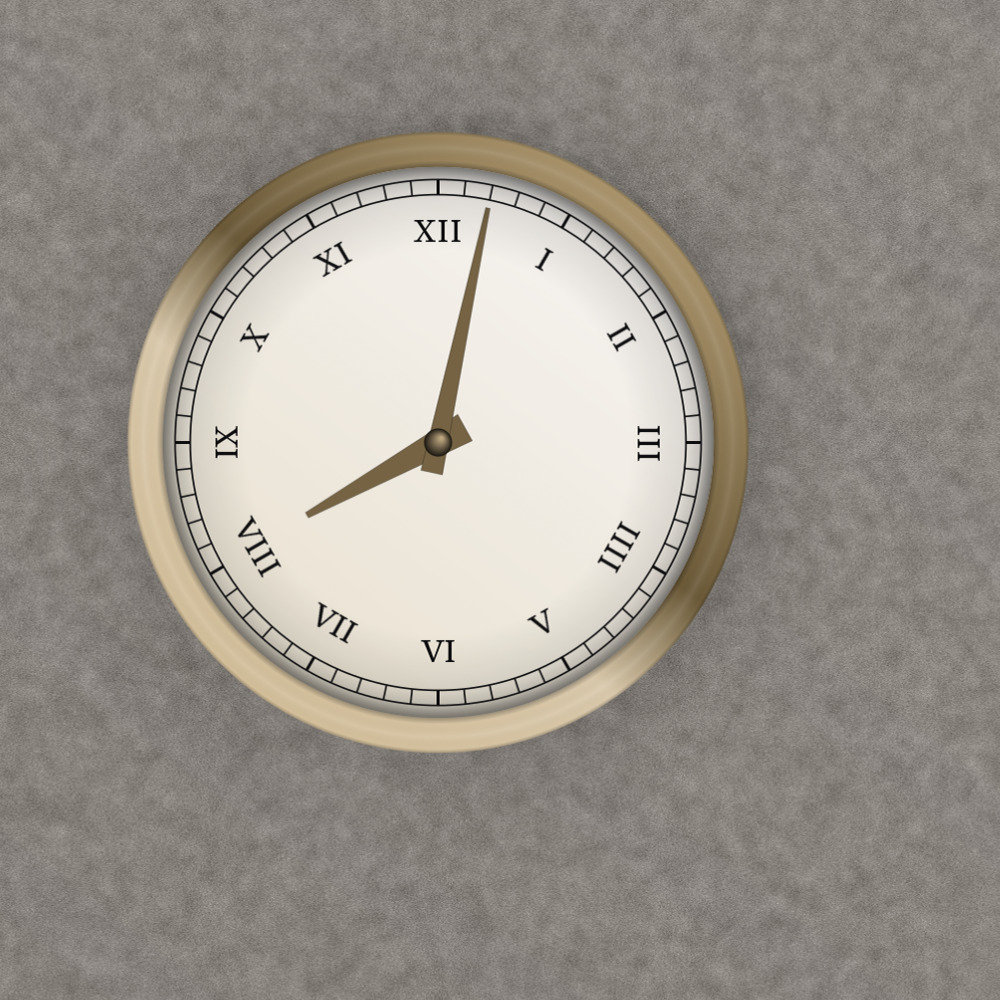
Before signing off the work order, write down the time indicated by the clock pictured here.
8:02
